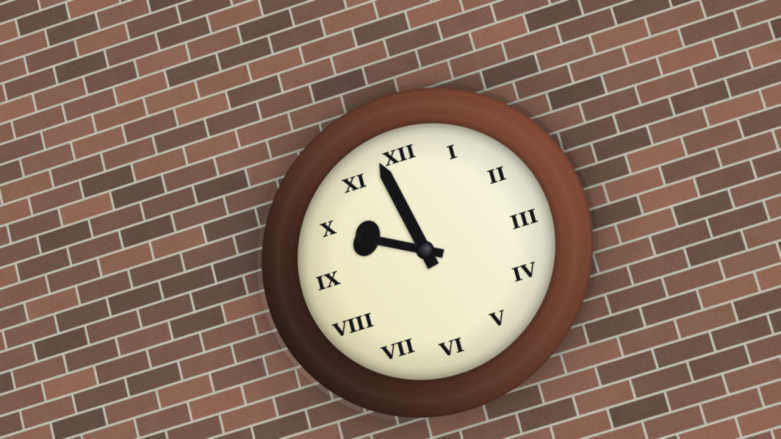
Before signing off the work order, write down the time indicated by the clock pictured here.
9:58
